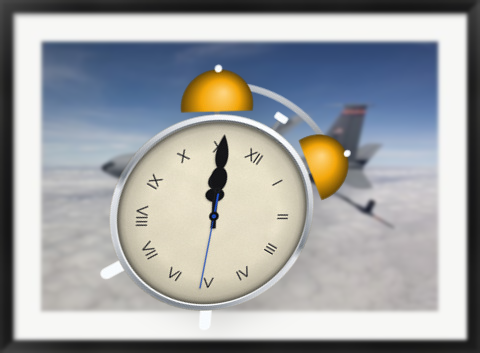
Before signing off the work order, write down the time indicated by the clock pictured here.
10:55:26
